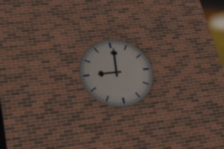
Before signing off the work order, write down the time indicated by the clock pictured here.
9:01
